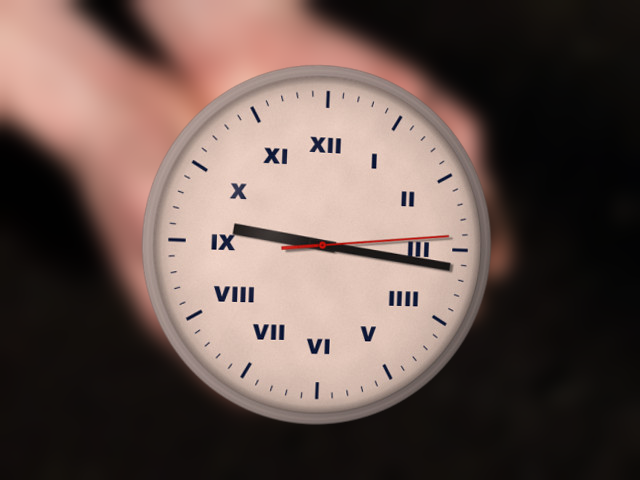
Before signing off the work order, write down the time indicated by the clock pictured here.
9:16:14
